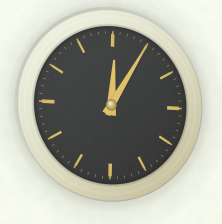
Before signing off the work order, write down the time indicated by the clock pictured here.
12:05
